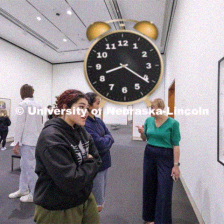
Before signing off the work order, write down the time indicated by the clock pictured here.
8:21
